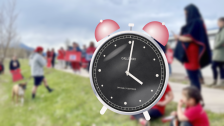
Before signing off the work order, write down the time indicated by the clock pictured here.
4:01
